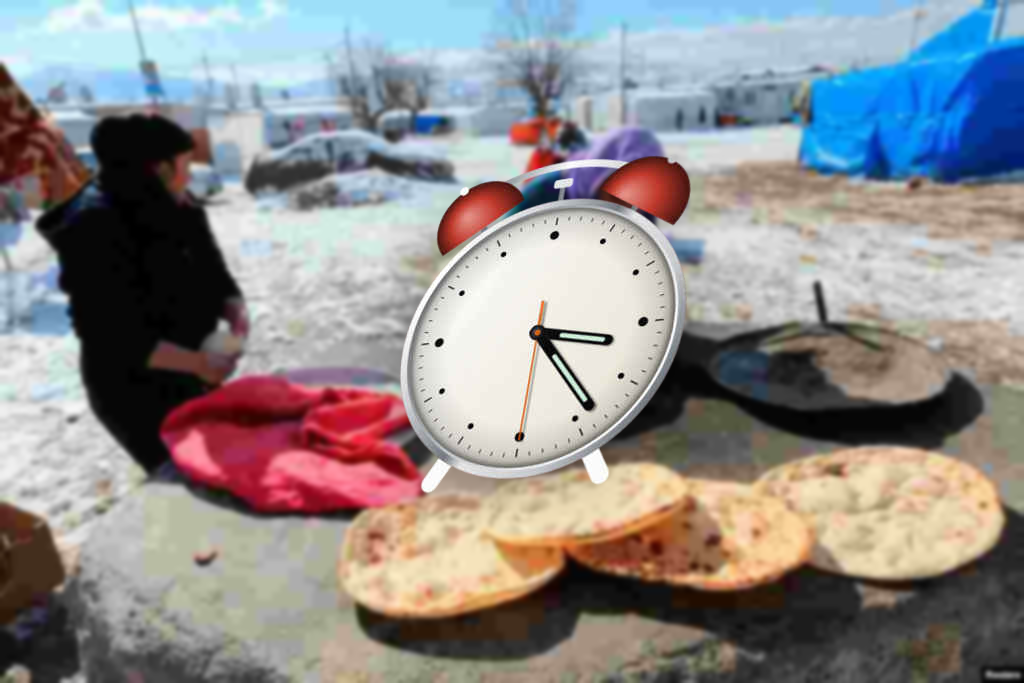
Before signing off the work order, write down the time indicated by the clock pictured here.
3:23:30
